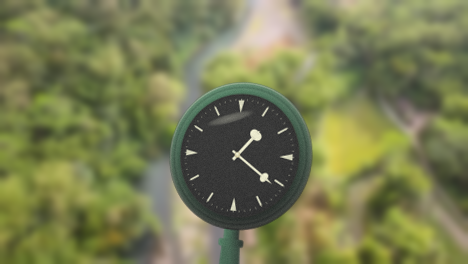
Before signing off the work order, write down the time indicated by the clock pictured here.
1:21
